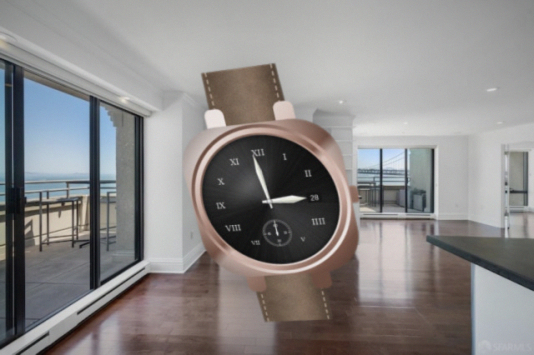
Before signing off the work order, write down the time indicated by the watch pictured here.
2:59
